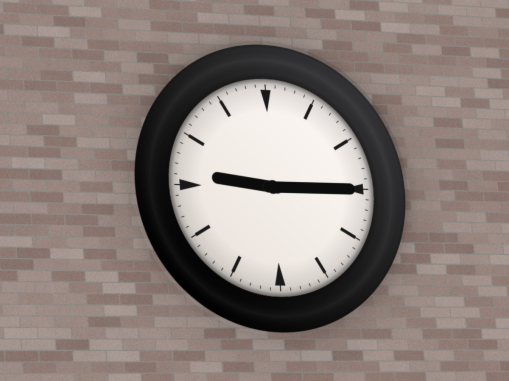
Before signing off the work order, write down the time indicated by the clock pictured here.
9:15
